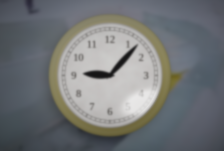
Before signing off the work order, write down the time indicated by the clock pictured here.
9:07
